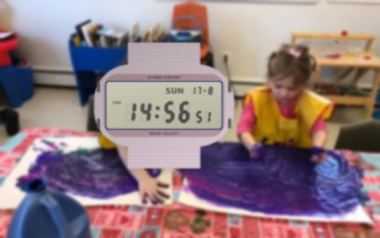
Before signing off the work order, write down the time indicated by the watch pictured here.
14:56:51
